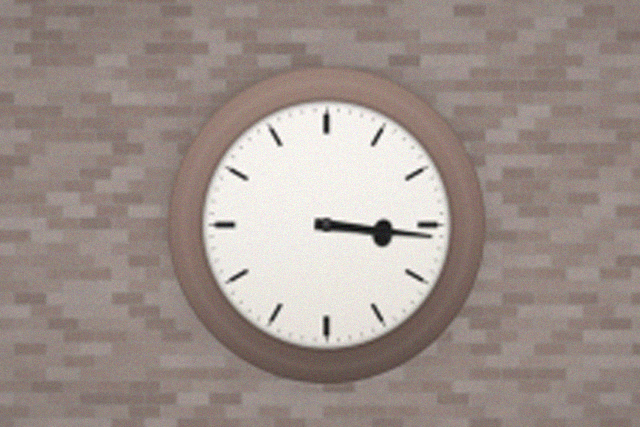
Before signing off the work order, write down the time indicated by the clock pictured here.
3:16
